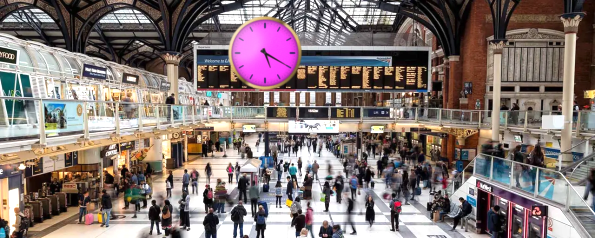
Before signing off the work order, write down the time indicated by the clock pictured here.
5:20
